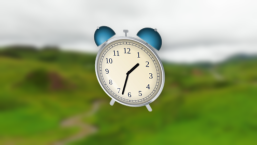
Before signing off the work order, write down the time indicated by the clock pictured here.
1:33
